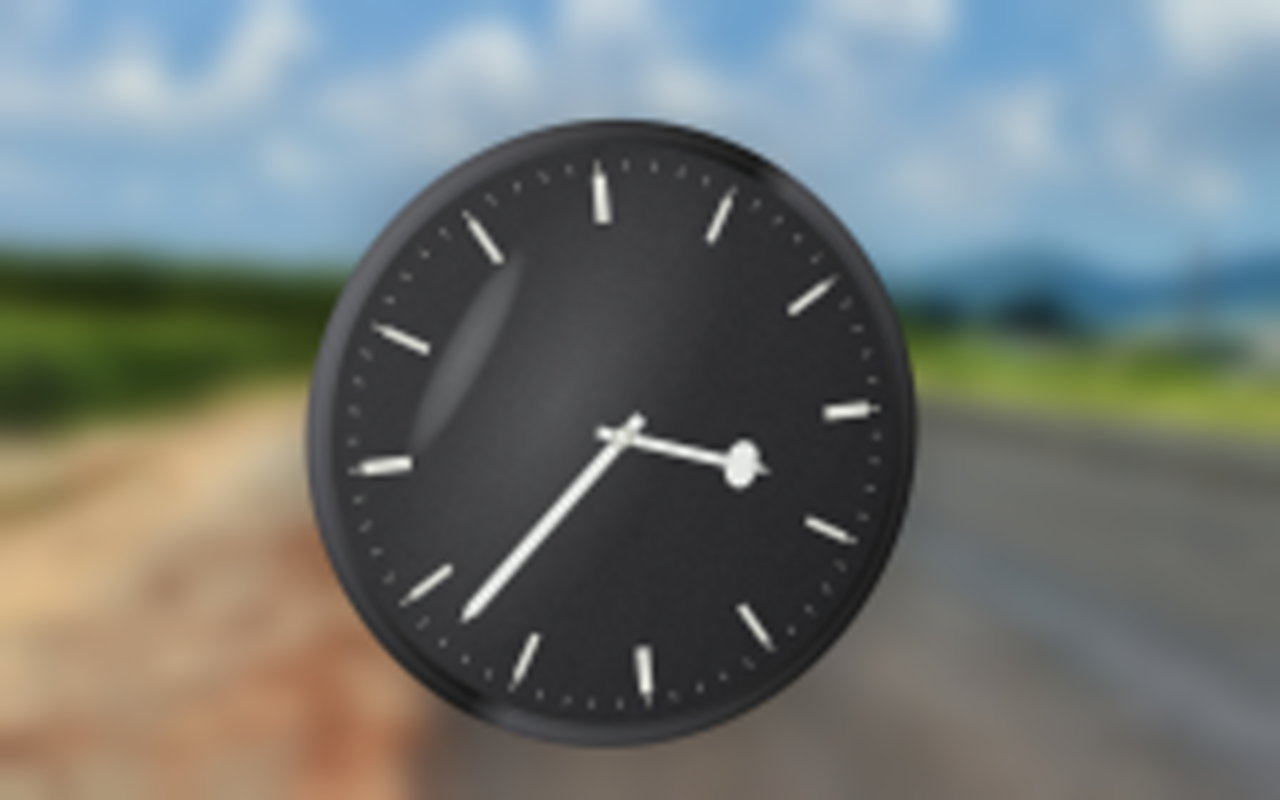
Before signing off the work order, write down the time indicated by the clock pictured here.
3:38
